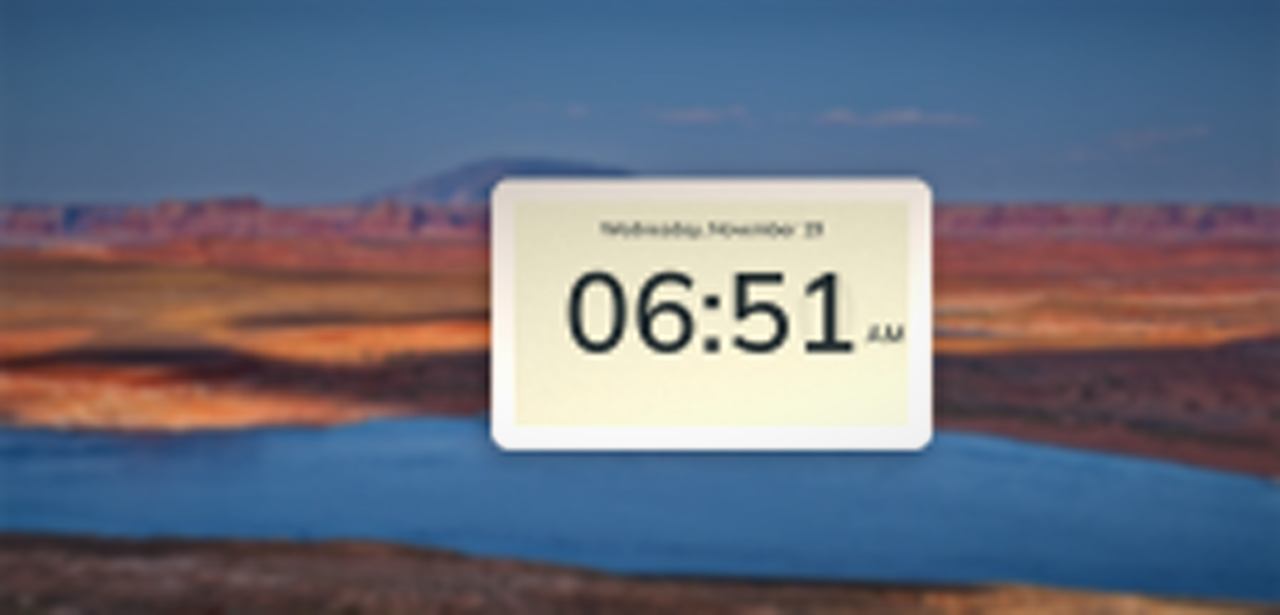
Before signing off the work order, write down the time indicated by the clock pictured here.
6:51
